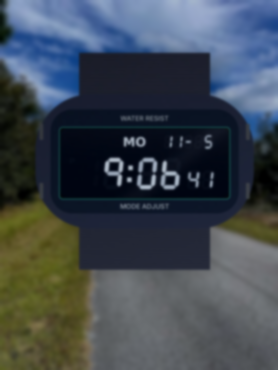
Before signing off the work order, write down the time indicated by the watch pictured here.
9:06:41
